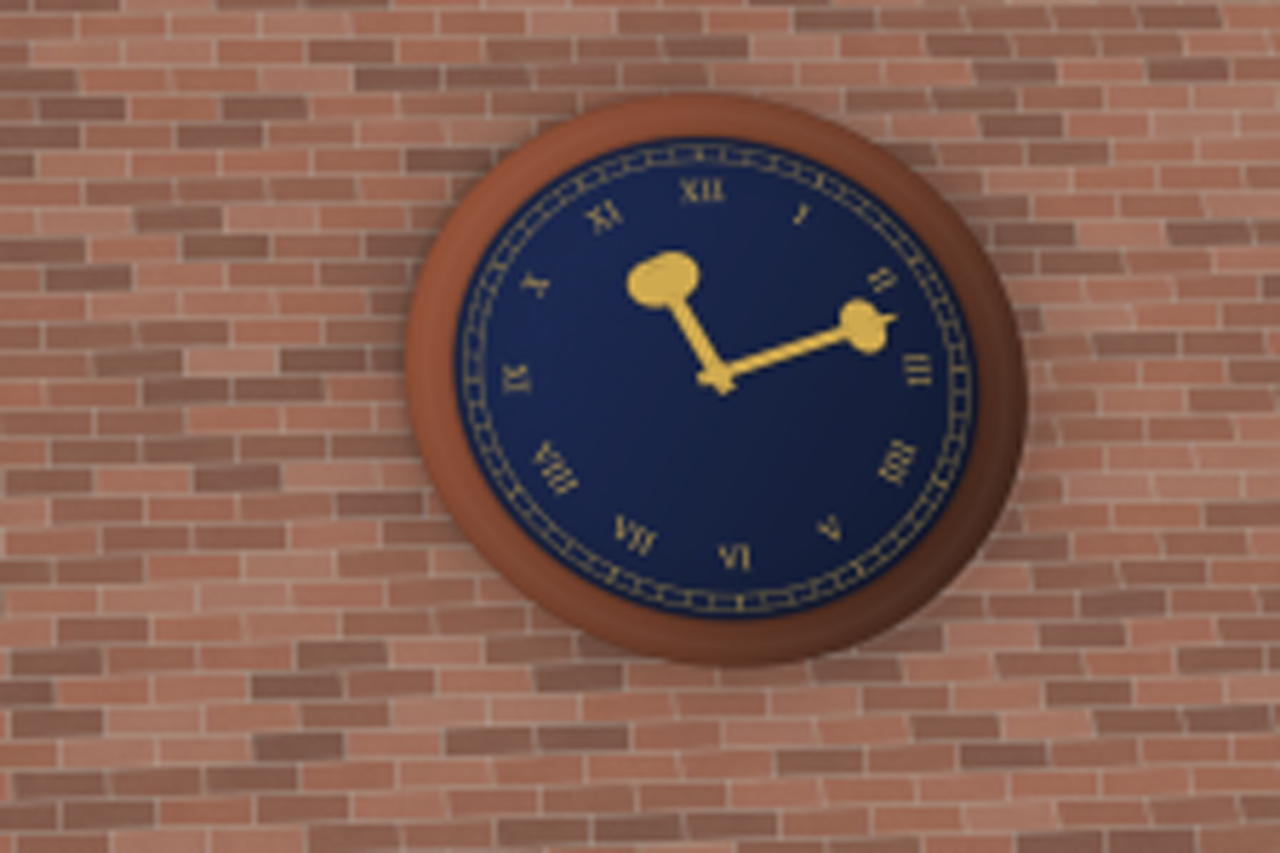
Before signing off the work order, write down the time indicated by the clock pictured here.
11:12
